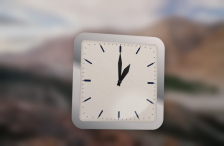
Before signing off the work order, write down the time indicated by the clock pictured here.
1:00
